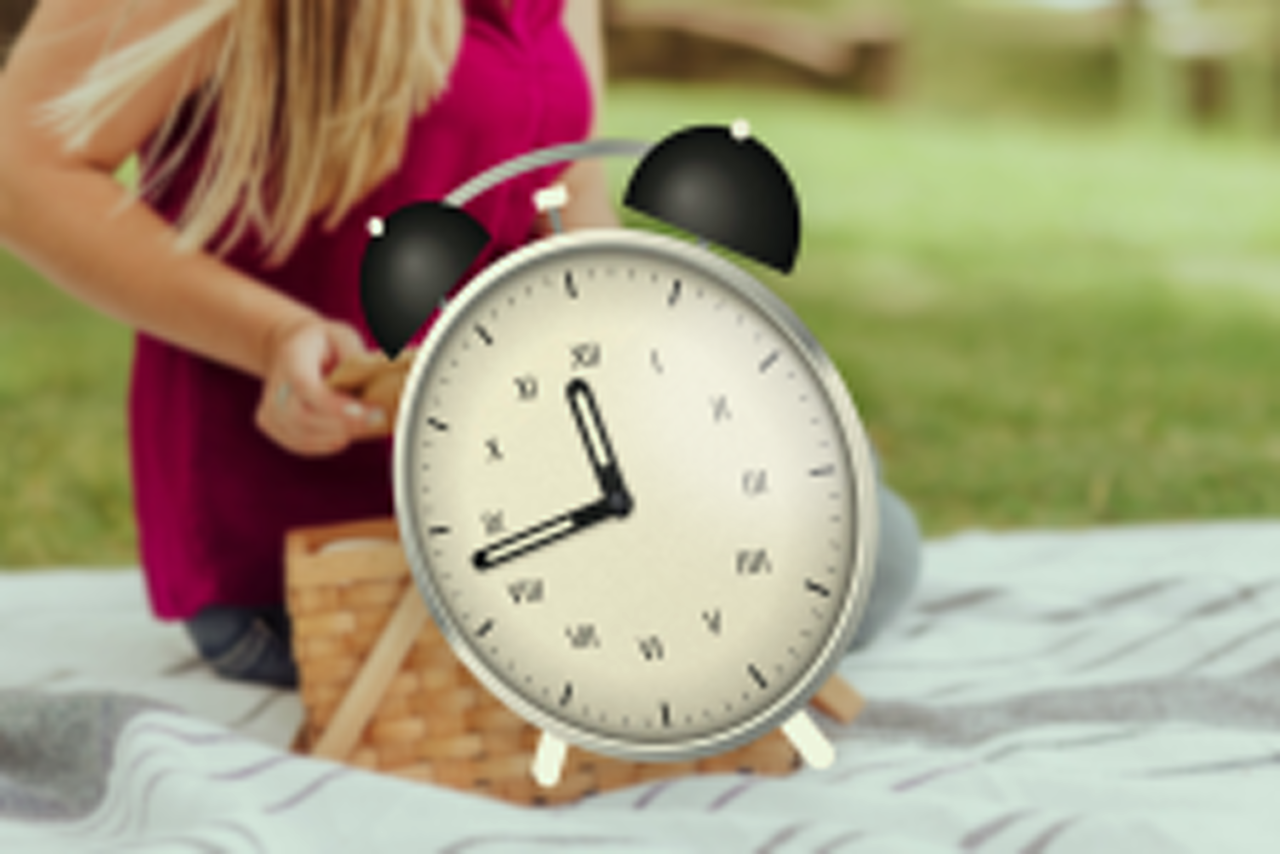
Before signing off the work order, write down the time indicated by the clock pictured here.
11:43
